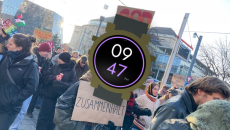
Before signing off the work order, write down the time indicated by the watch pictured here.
9:47
